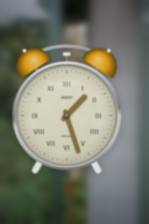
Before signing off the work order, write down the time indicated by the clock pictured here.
1:27
